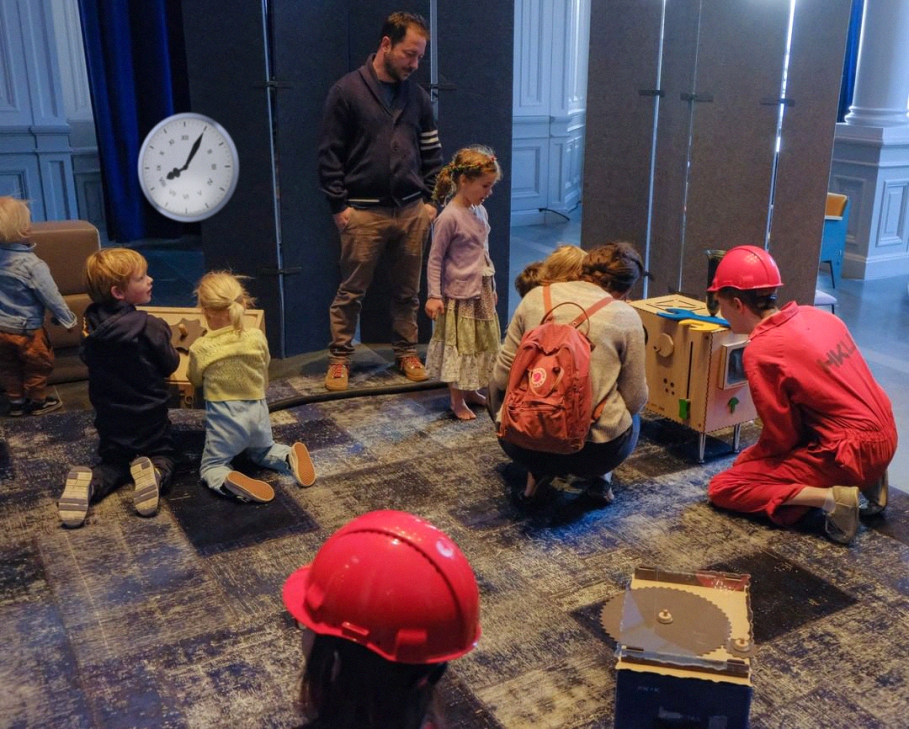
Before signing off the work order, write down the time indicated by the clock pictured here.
8:05
